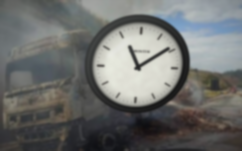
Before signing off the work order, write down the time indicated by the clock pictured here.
11:09
